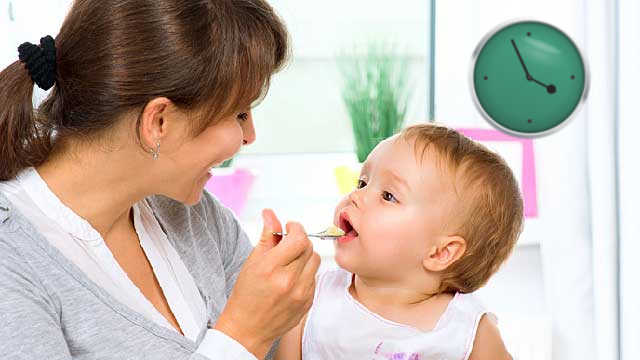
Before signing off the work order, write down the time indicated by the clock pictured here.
3:56
